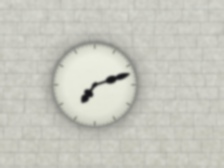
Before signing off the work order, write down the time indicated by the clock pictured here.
7:12
